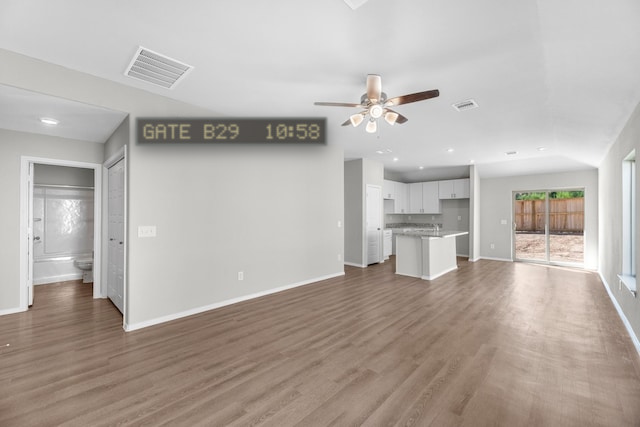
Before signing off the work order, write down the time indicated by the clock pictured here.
10:58
